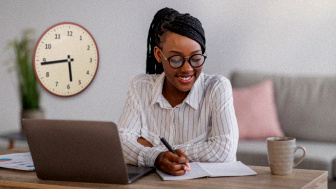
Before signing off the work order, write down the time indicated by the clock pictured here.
5:44
